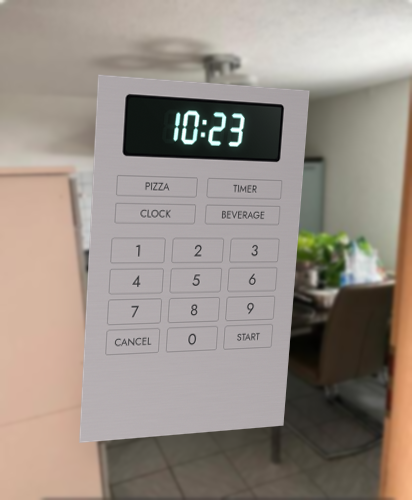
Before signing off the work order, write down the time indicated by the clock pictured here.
10:23
